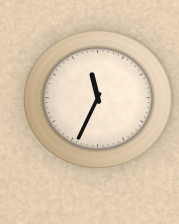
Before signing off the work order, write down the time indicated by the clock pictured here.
11:34
